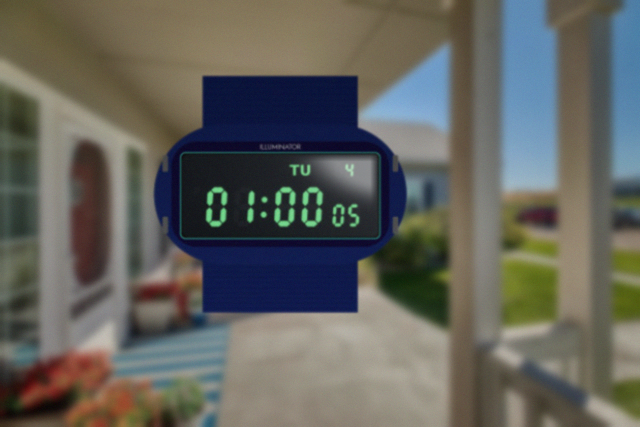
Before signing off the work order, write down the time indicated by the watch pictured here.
1:00:05
